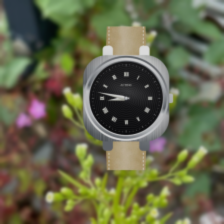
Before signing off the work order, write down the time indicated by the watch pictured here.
8:47
